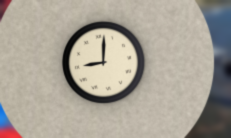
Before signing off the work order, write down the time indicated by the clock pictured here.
9:02
